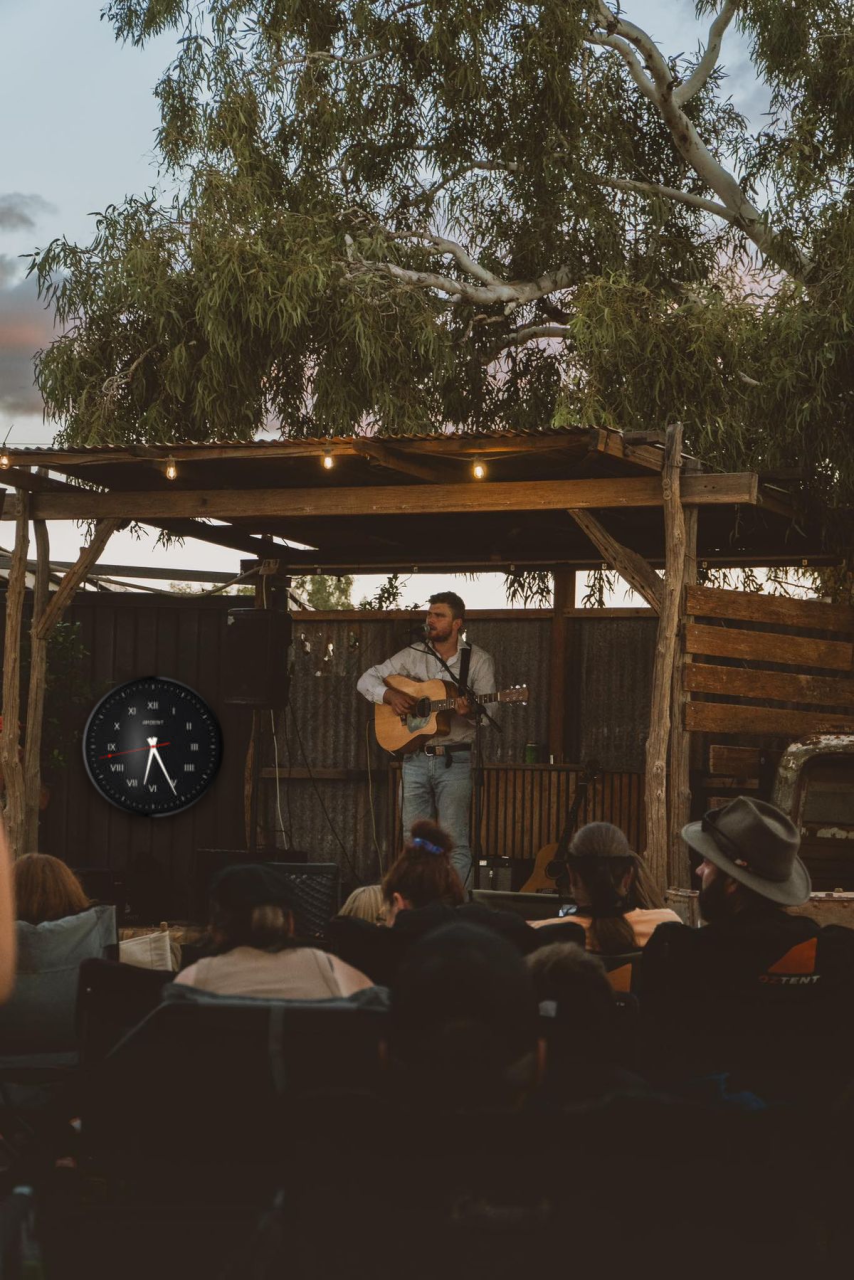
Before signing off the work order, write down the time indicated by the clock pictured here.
6:25:43
